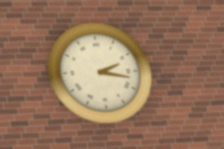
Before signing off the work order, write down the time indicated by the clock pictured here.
2:17
